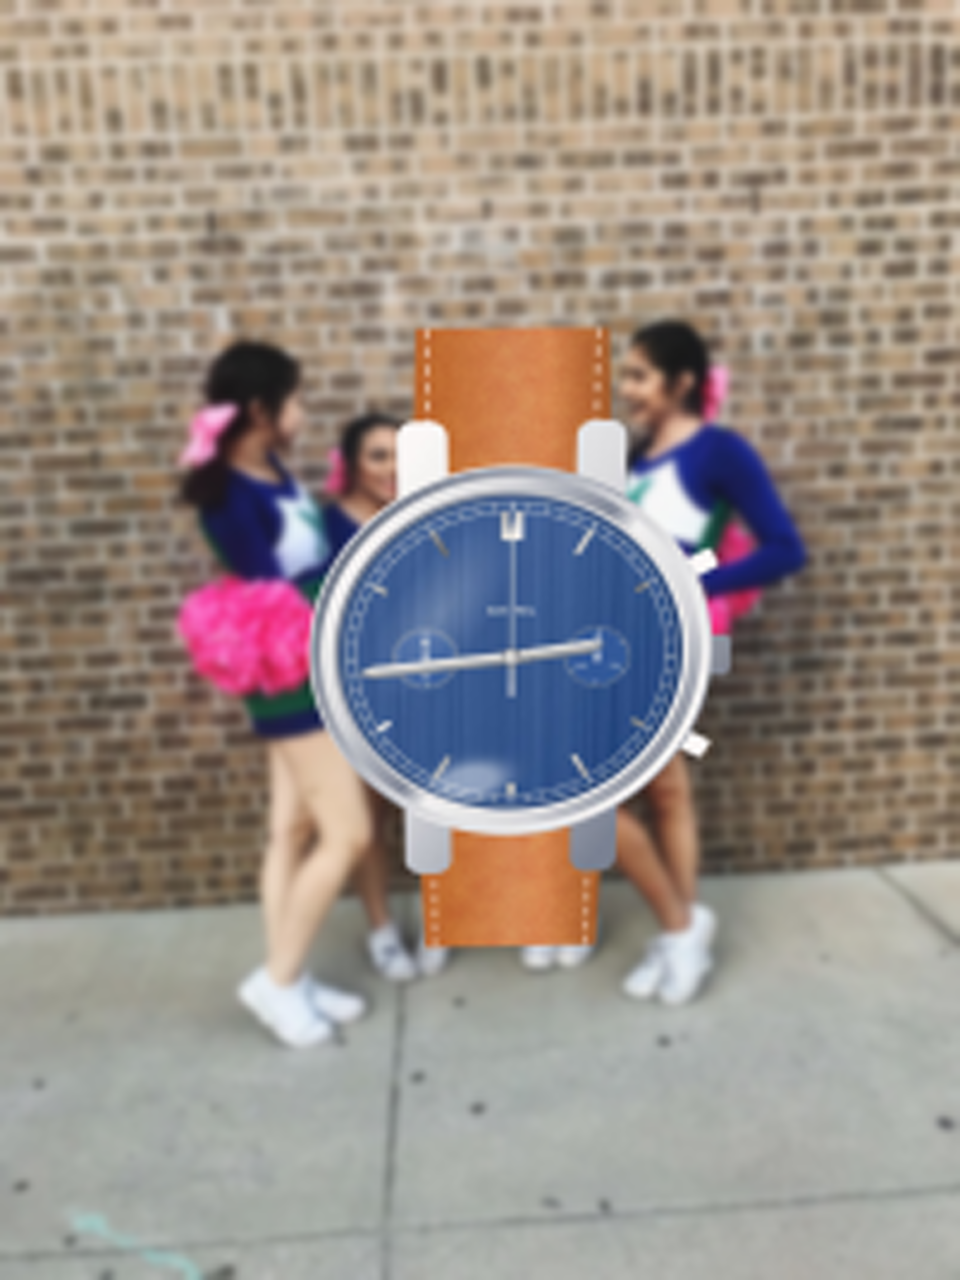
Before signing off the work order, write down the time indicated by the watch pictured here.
2:44
